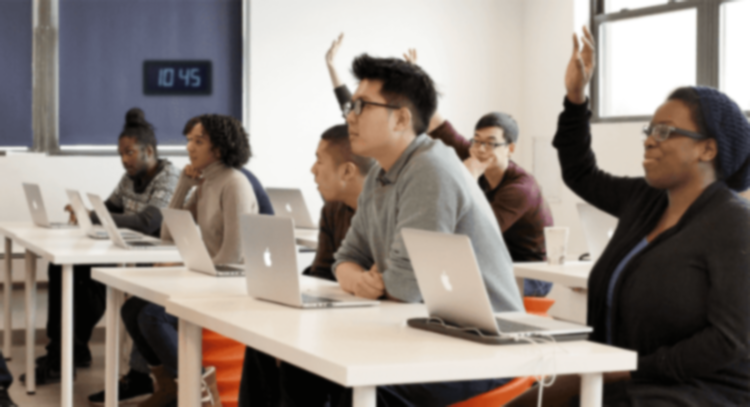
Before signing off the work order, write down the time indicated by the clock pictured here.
10:45
